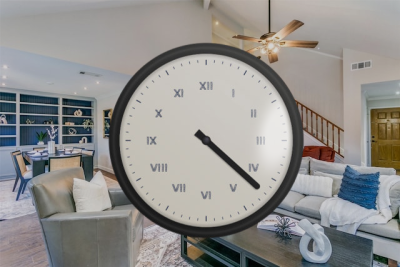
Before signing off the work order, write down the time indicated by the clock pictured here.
4:22
